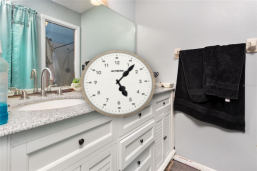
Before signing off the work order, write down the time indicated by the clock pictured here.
5:07
